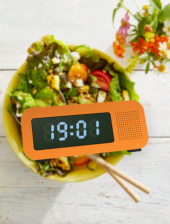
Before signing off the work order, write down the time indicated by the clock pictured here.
19:01
